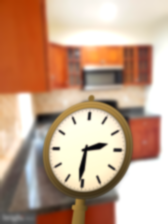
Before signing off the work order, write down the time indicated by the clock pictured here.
2:31
